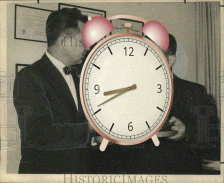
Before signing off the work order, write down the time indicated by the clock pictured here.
8:41
